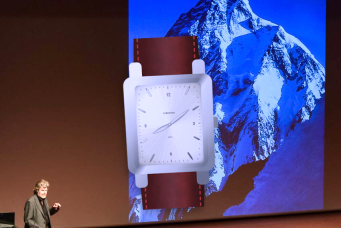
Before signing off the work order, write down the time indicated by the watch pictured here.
8:09
